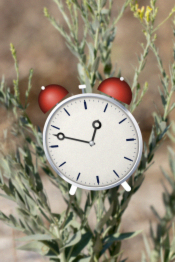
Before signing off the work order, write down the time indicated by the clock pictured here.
12:48
